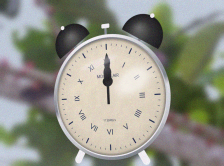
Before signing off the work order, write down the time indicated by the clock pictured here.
12:00
